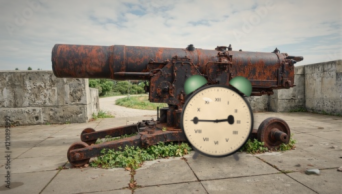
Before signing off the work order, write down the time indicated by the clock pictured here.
2:45
